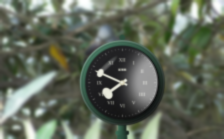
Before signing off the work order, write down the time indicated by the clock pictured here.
7:49
